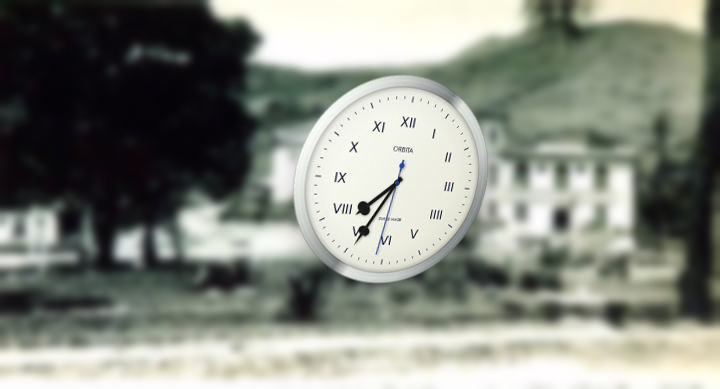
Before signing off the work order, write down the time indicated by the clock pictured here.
7:34:31
